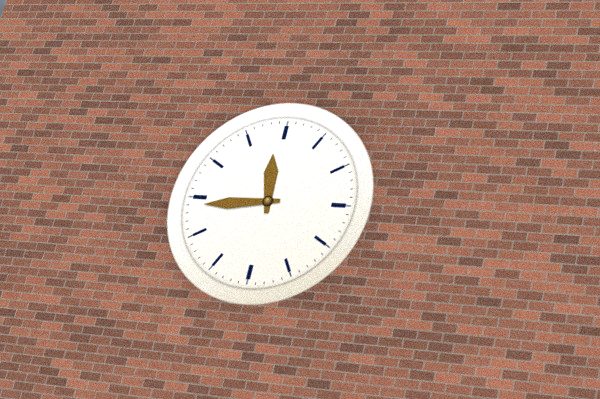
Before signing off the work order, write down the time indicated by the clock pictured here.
11:44
